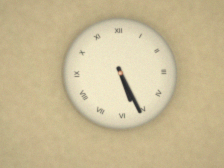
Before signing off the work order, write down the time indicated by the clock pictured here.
5:26
